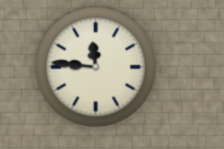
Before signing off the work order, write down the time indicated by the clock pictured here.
11:46
